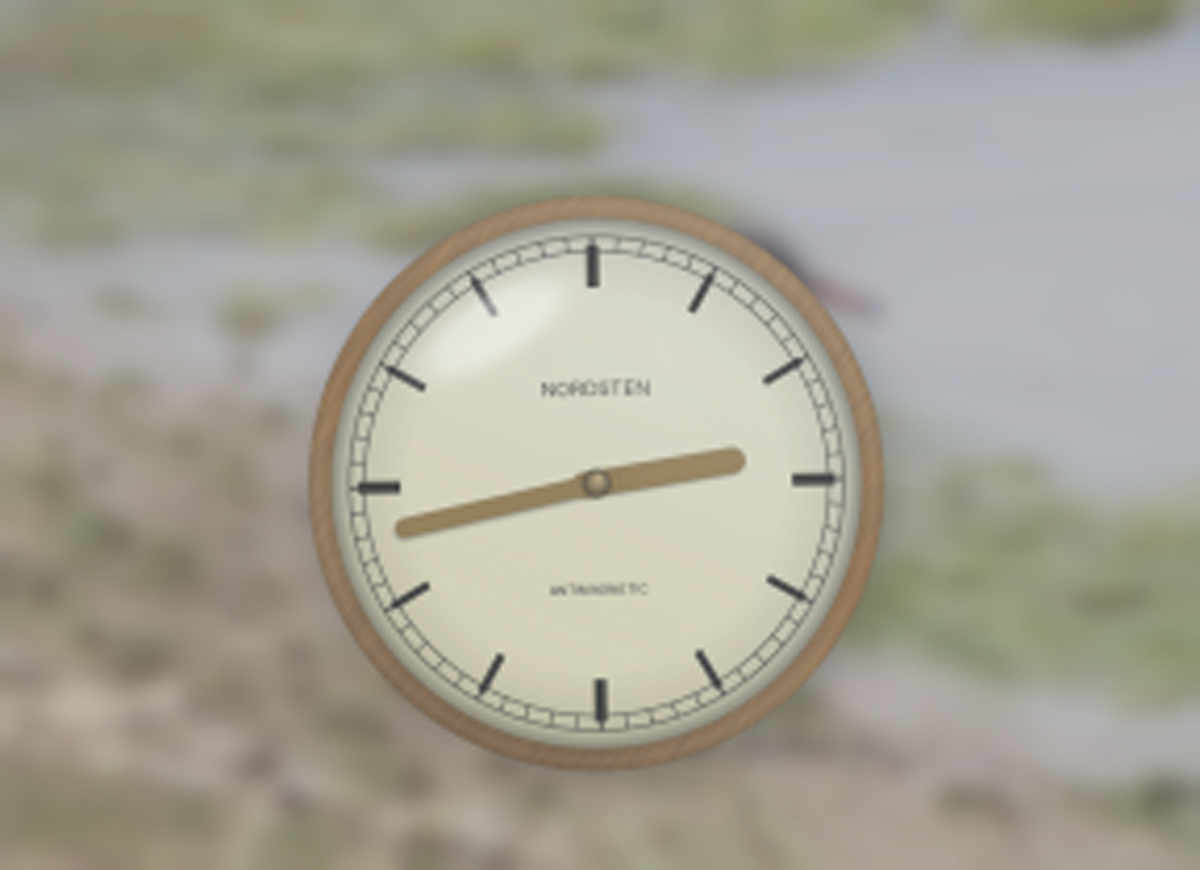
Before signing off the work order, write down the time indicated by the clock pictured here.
2:43
